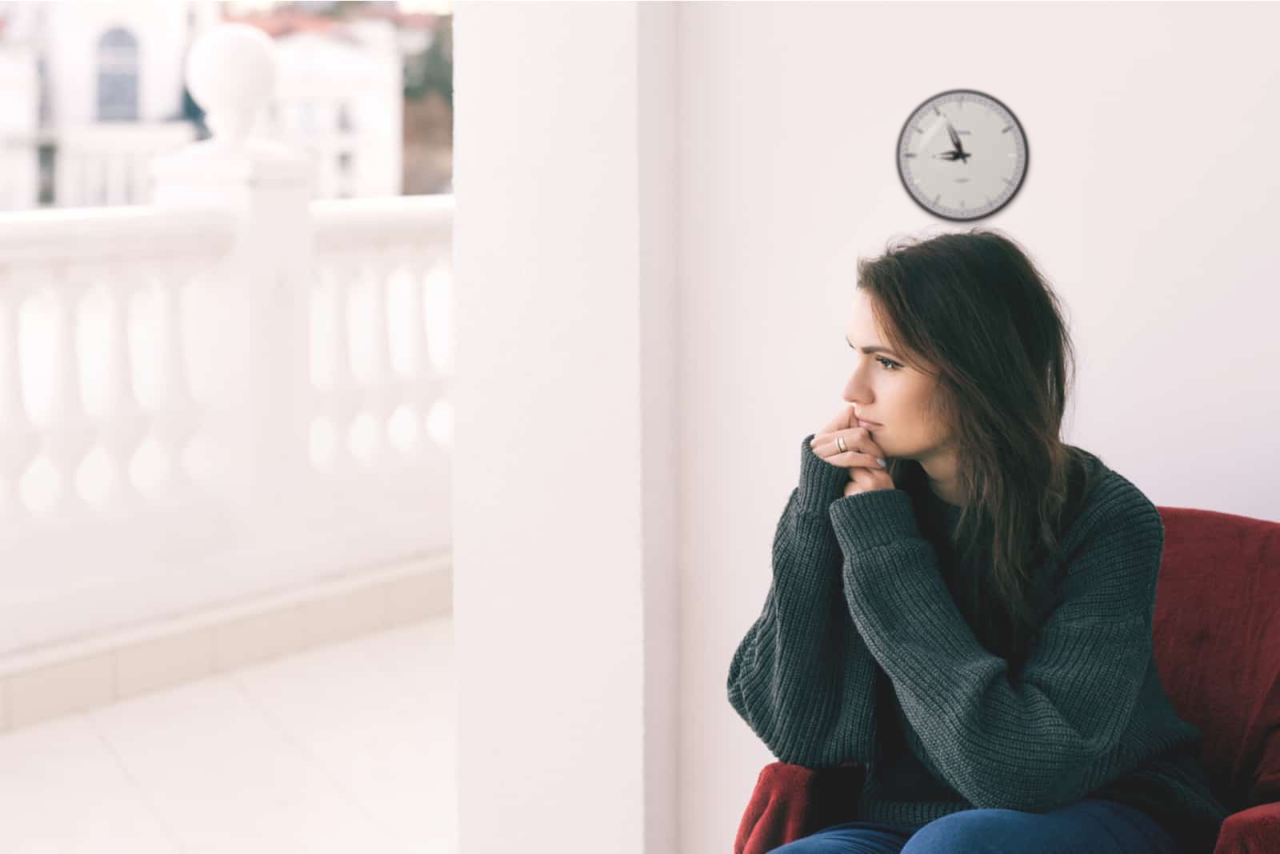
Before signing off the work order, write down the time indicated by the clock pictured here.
8:56
